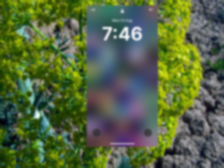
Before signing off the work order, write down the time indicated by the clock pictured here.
7:46
